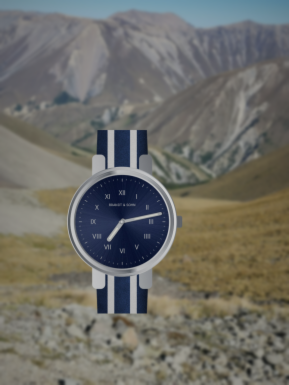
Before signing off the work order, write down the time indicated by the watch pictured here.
7:13
